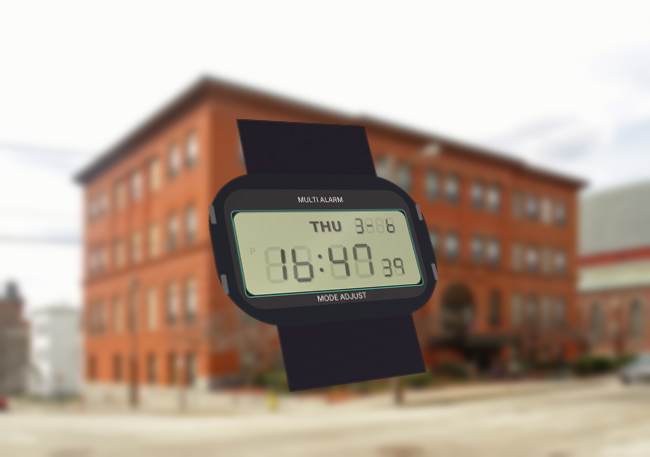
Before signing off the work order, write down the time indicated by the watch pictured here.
16:47:39
